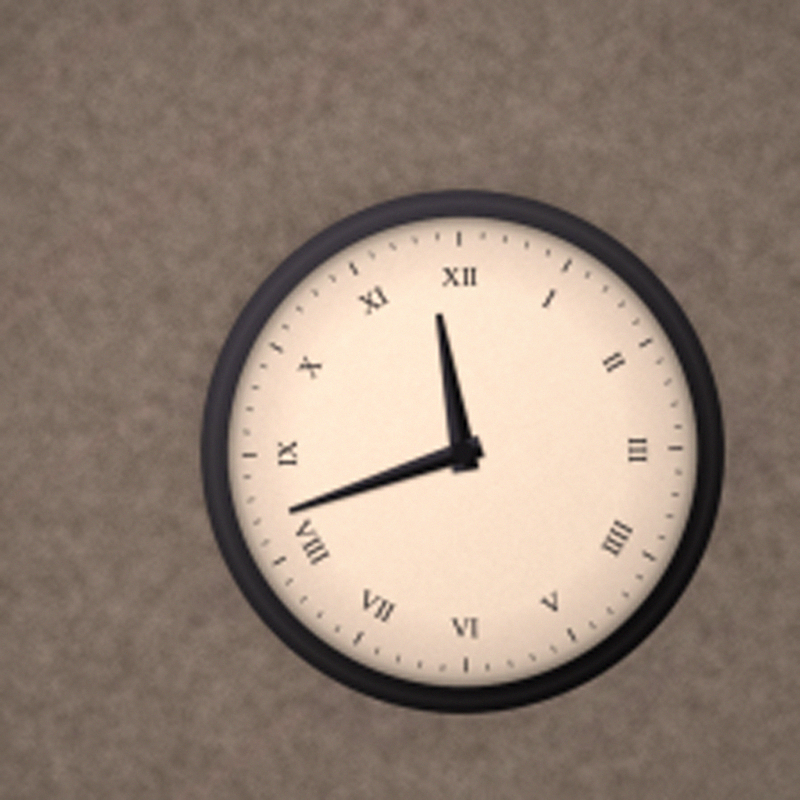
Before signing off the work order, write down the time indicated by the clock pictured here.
11:42
